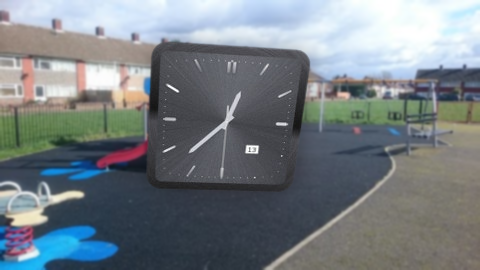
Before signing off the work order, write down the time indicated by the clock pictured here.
12:37:30
